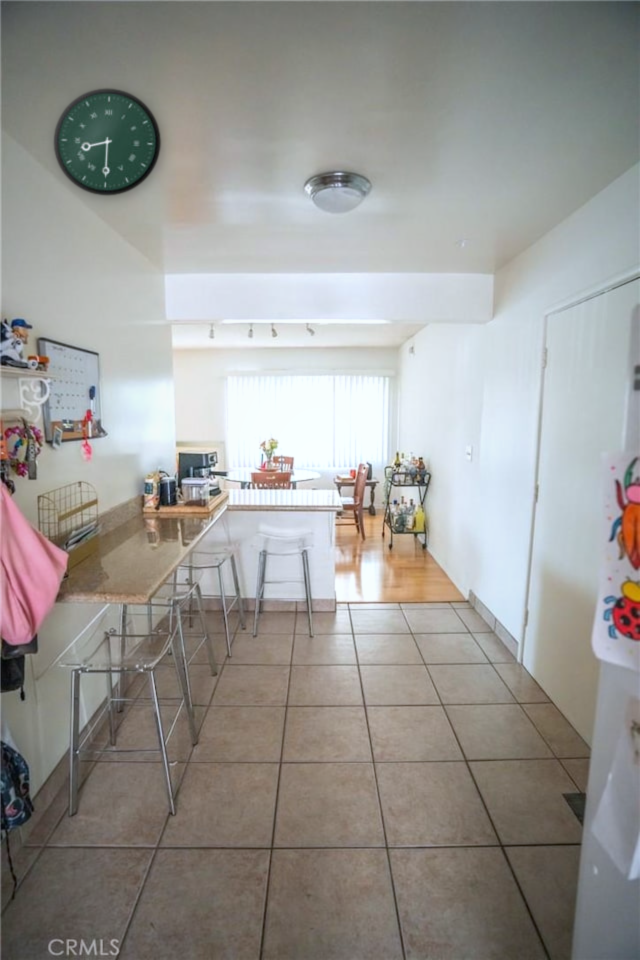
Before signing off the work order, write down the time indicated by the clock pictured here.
8:30
